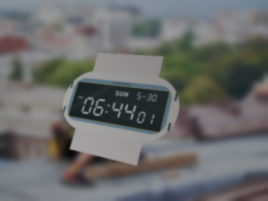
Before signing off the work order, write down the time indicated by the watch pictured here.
6:44:01
